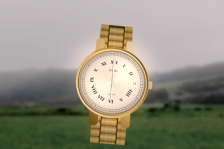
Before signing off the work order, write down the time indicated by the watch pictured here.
6:00
